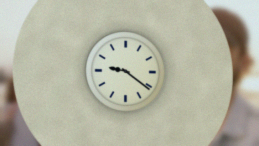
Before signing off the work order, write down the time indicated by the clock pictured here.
9:21
